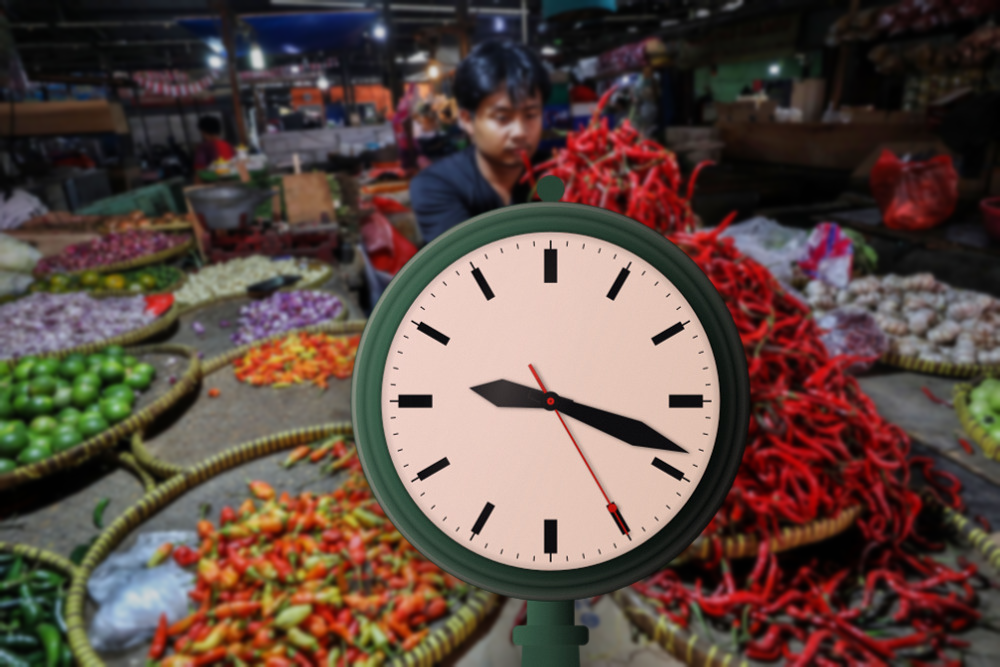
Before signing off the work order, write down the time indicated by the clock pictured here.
9:18:25
